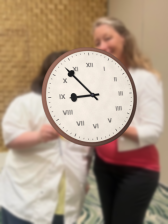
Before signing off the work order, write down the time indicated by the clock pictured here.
8:53
